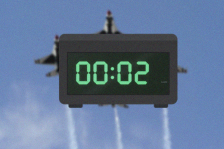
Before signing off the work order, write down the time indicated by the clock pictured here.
0:02
